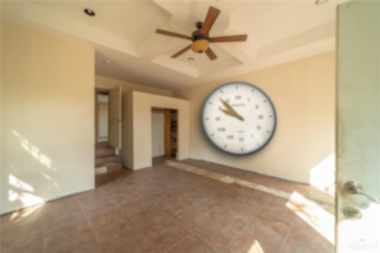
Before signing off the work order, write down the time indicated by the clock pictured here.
9:53
